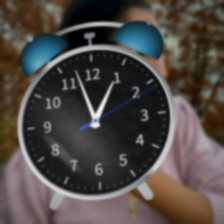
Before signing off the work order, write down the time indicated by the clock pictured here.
12:57:11
